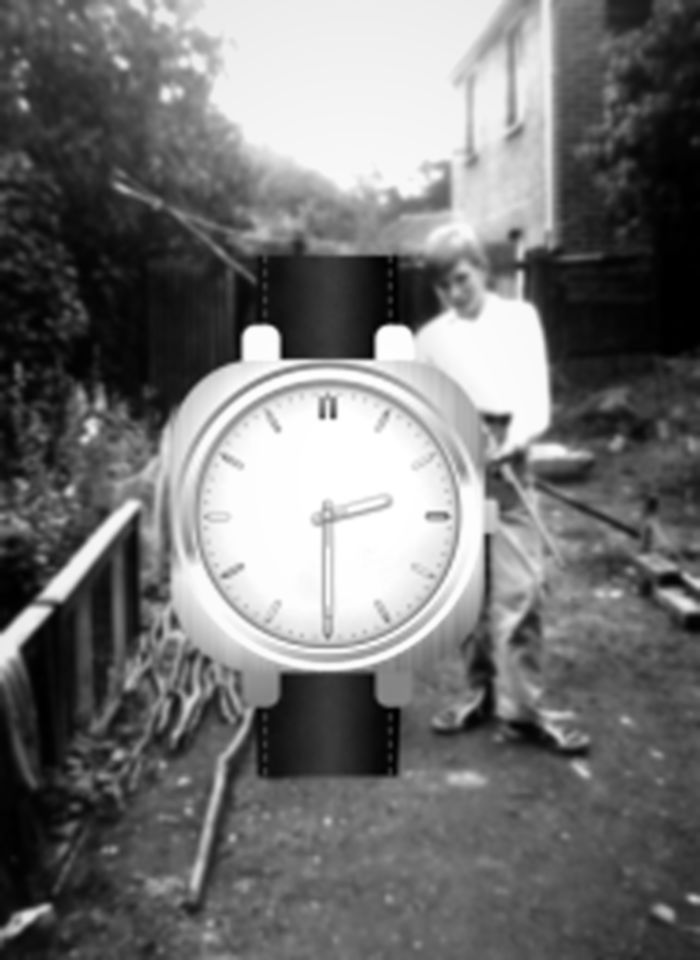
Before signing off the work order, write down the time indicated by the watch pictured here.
2:30
